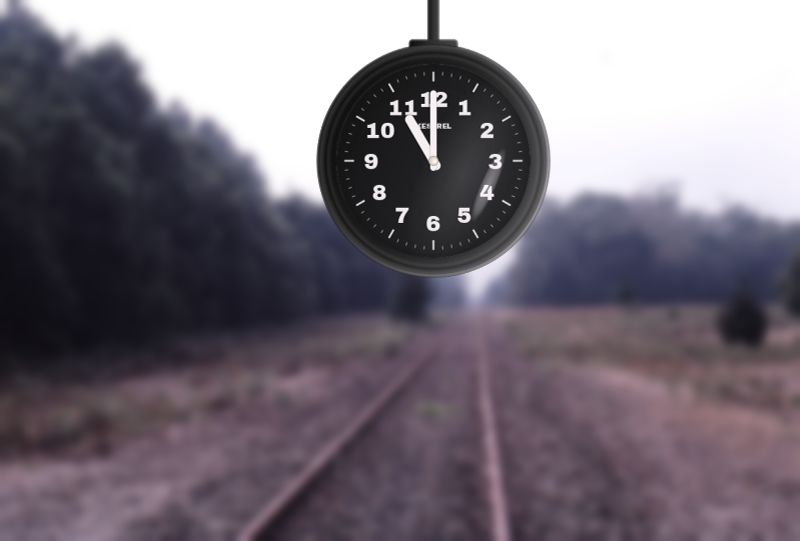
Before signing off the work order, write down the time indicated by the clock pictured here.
11:00
